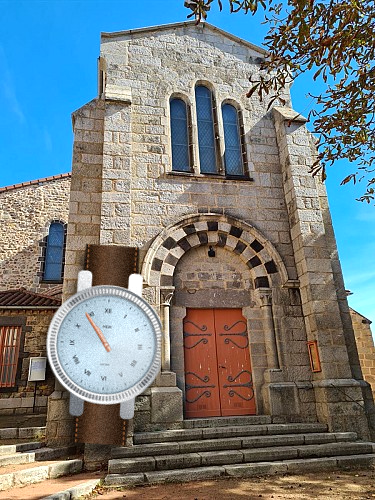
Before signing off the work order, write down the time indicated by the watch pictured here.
10:54
